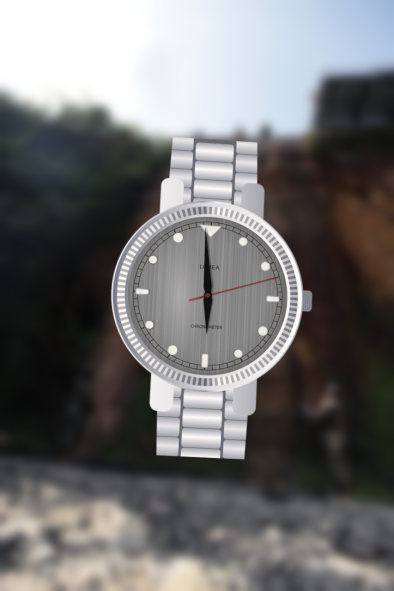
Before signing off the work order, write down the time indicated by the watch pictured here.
5:59:12
